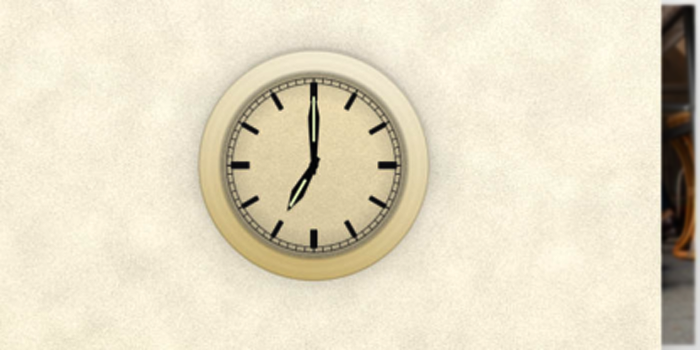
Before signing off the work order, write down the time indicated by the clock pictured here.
7:00
